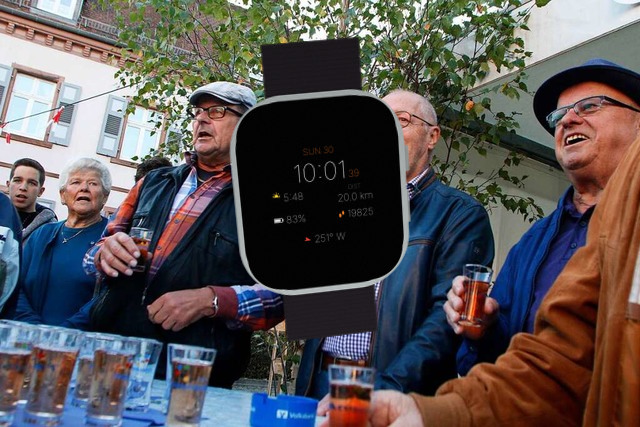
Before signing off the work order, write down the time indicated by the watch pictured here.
10:01:39
